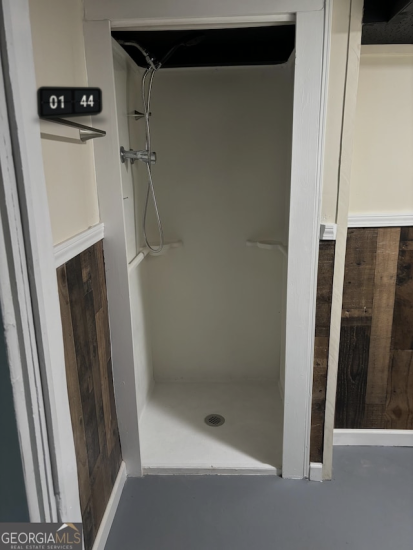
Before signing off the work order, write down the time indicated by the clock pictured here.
1:44
